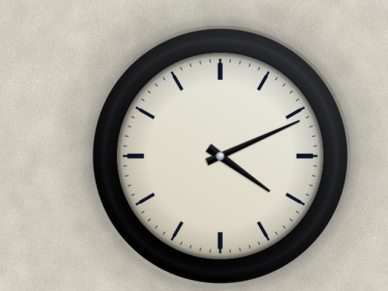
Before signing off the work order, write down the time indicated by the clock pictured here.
4:11
